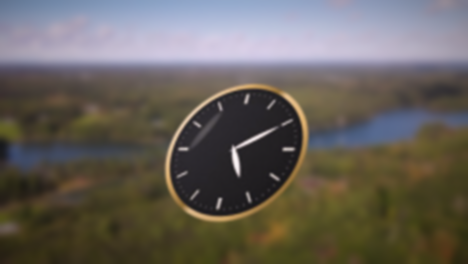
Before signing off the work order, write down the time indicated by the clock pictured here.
5:10
